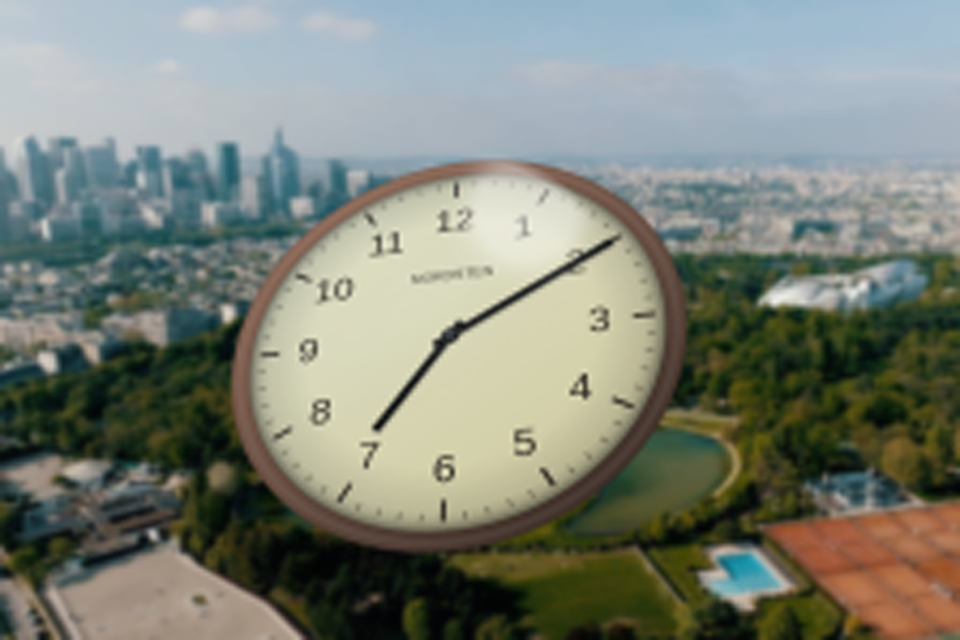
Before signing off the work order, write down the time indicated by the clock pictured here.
7:10
